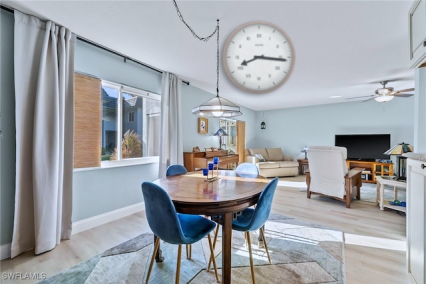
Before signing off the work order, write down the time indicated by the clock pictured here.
8:16
